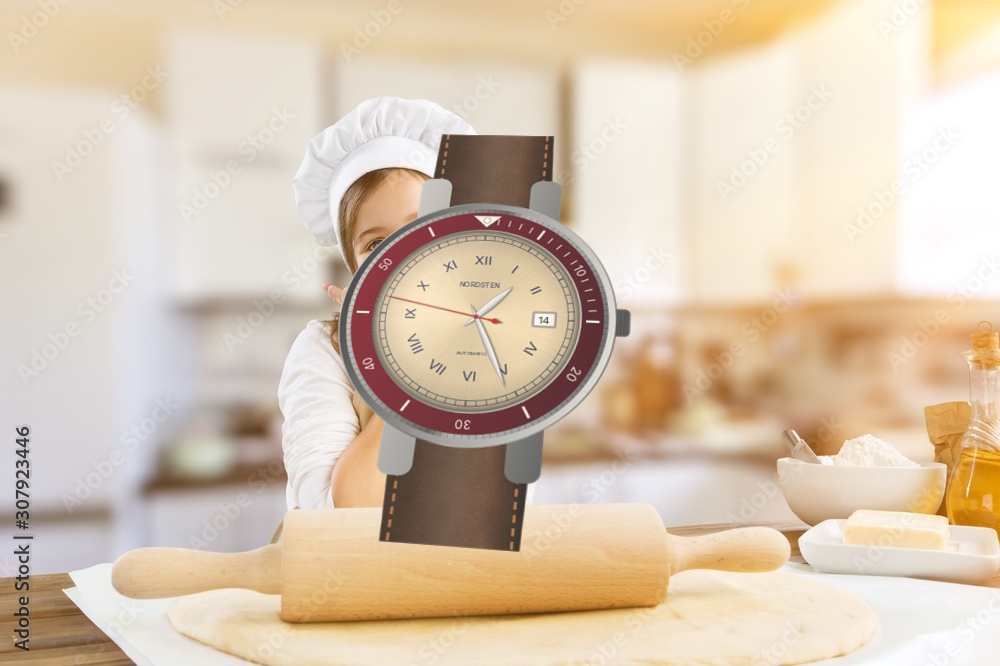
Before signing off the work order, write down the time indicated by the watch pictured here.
1:25:47
